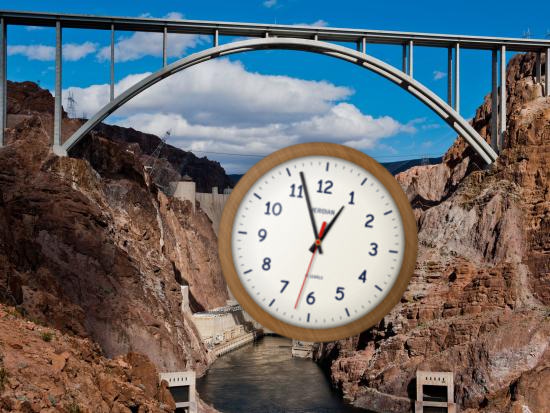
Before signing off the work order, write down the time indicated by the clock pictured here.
12:56:32
